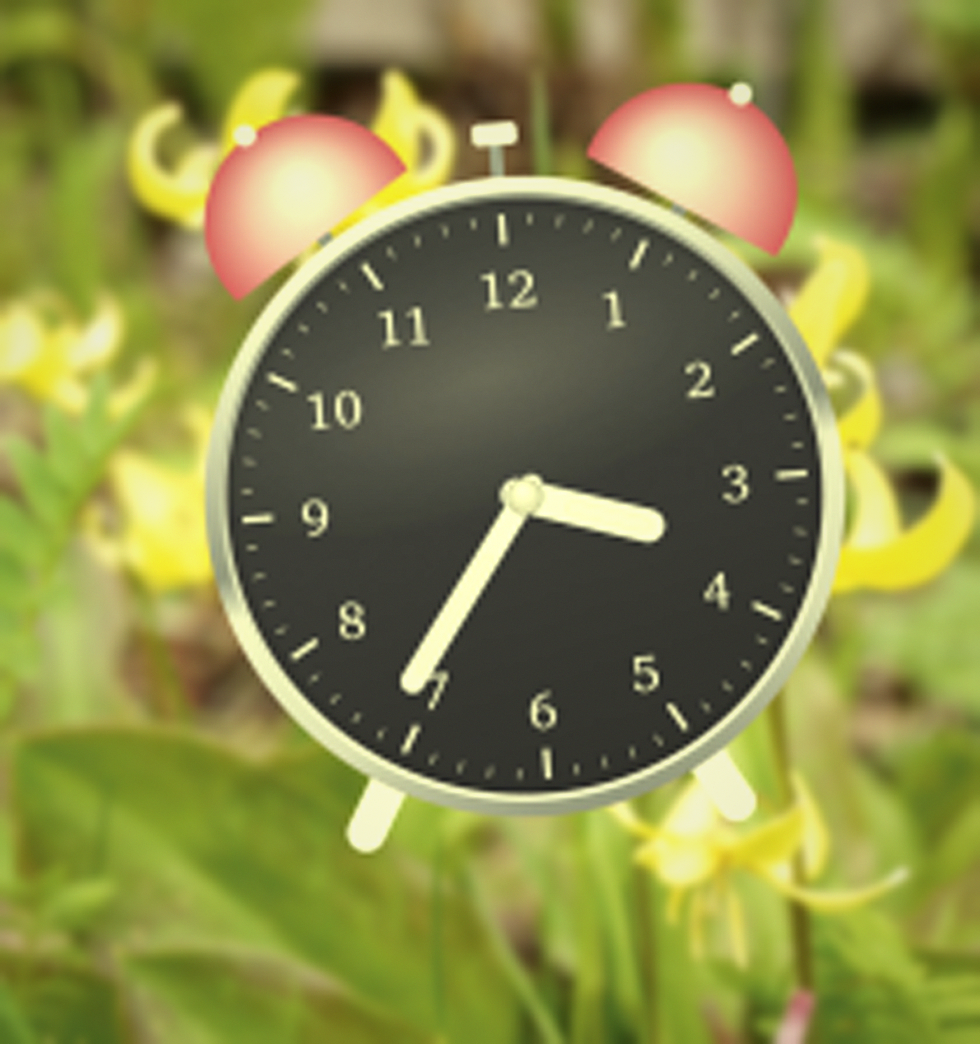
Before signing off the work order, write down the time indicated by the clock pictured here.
3:36
